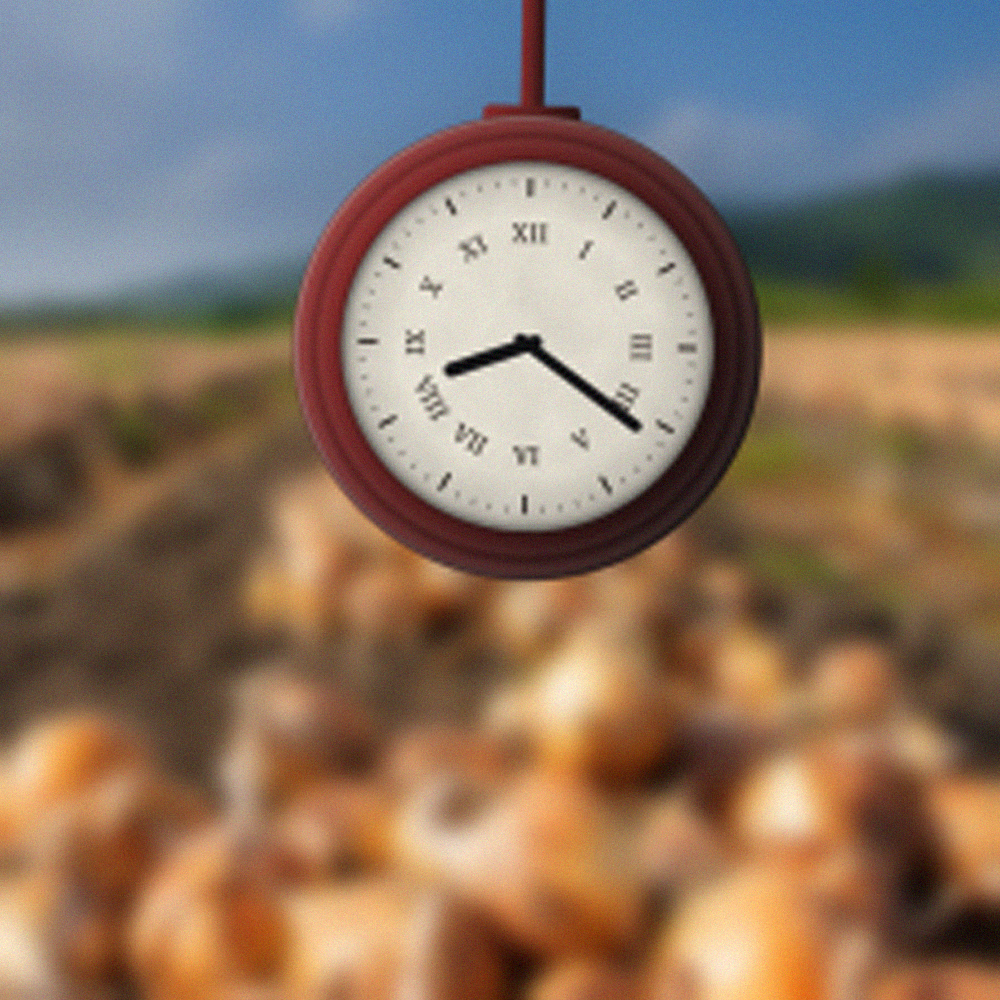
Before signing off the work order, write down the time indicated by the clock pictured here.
8:21
